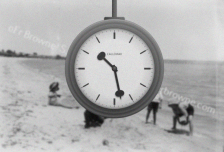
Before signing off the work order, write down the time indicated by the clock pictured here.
10:28
